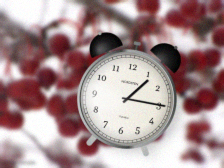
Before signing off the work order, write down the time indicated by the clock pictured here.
1:15
